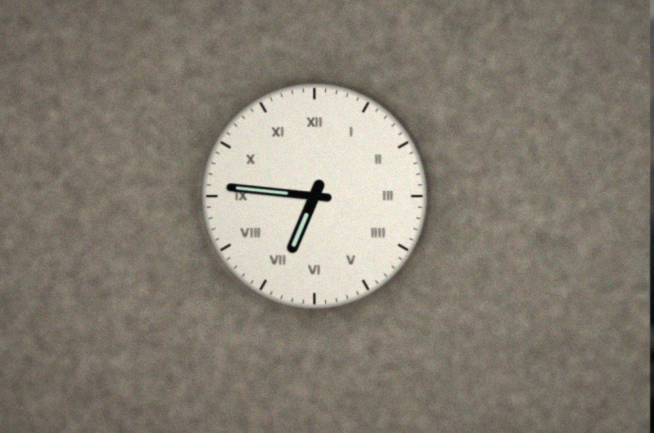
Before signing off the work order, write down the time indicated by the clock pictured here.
6:46
